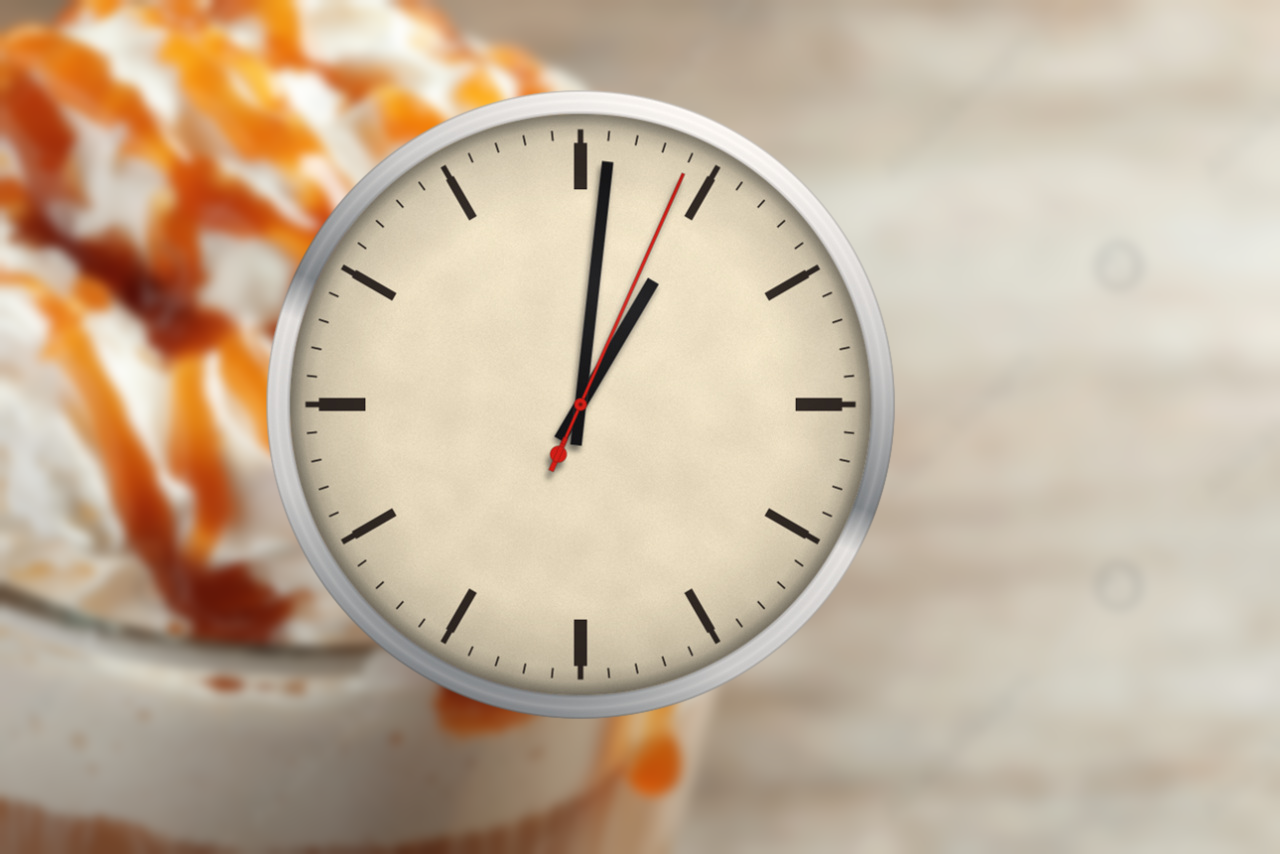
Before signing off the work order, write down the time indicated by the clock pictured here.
1:01:04
